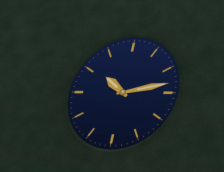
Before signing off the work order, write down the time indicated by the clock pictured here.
10:13
